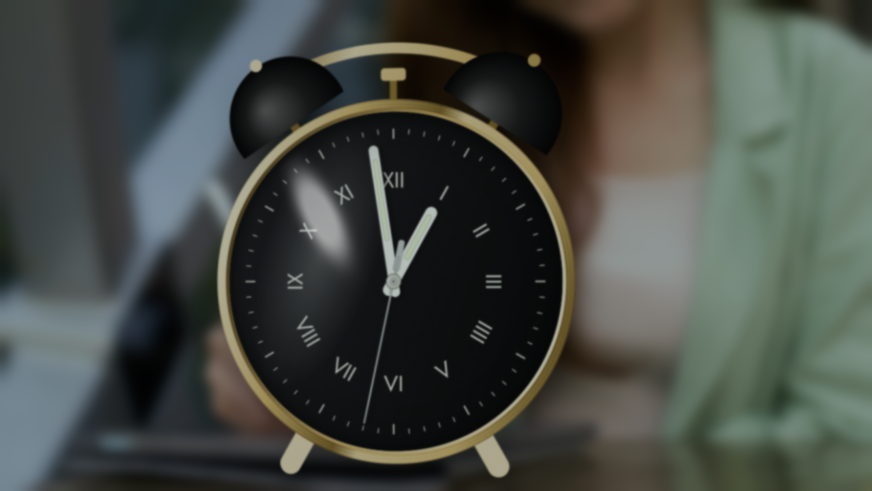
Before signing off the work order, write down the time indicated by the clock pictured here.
12:58:32
